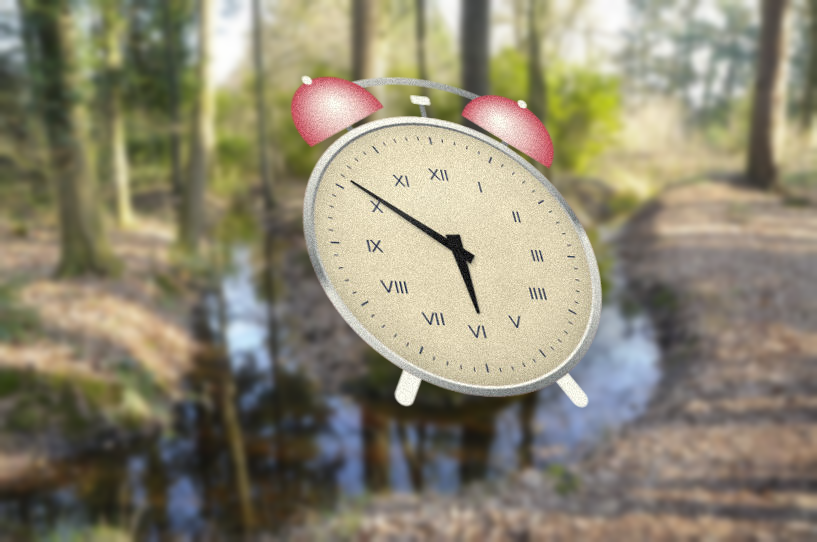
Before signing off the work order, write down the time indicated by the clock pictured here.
5:51
